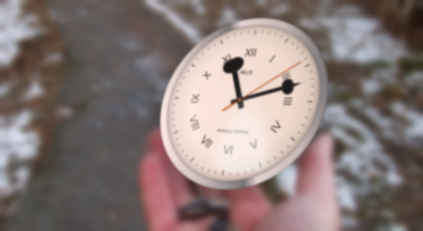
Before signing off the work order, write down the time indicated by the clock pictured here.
11:12:09
